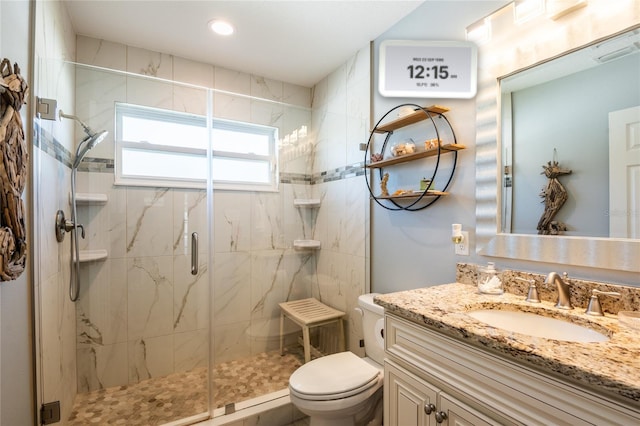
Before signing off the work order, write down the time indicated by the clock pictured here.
12:15
